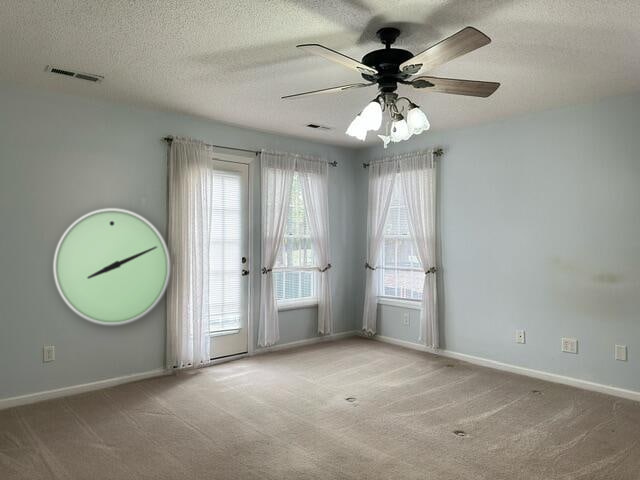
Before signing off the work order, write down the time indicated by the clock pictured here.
8:11
